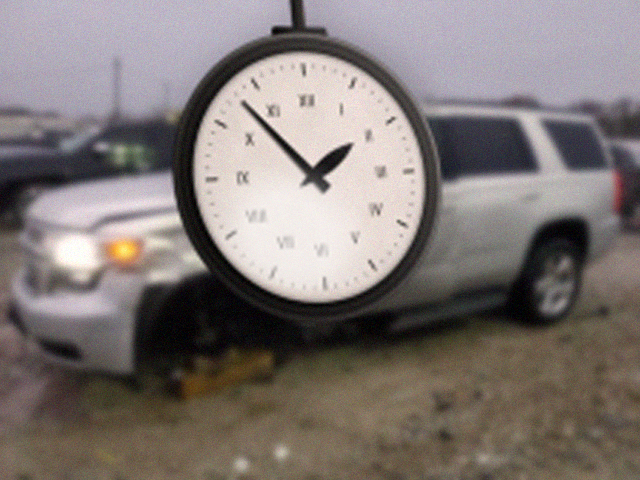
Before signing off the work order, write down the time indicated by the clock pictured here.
1:53
